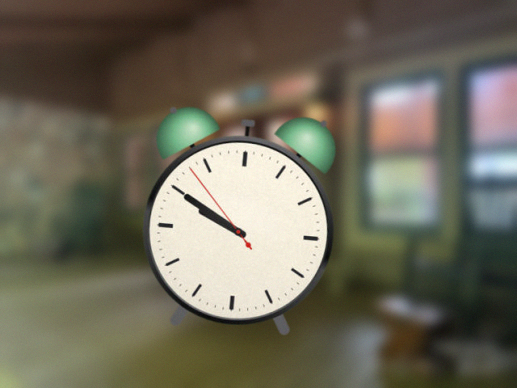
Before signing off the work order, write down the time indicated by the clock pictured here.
9:49:53
